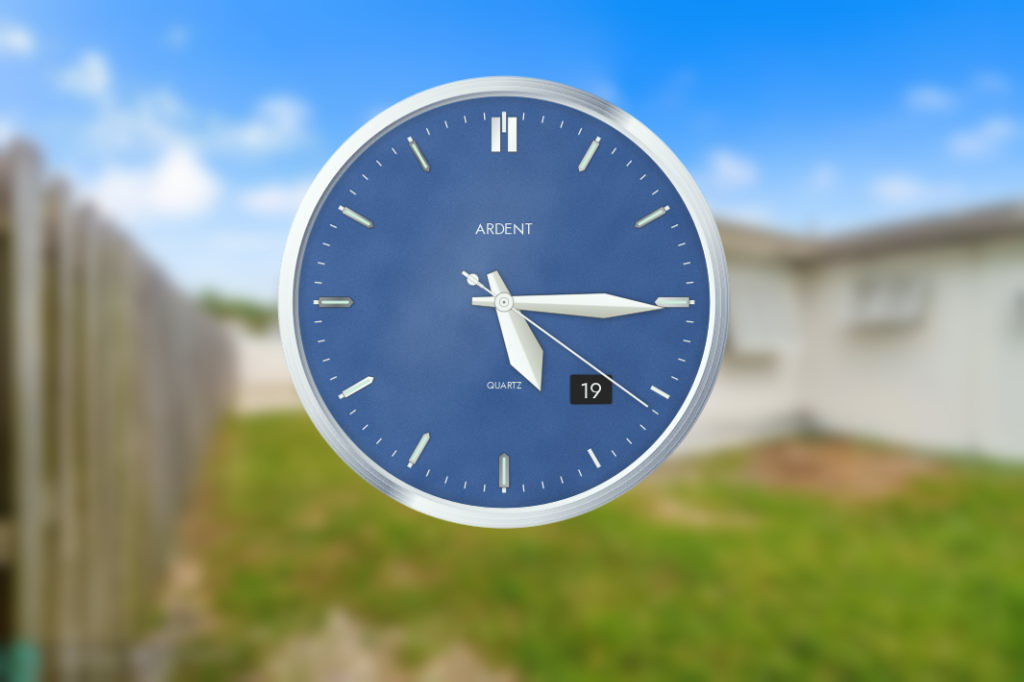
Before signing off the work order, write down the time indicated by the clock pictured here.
5:15:21
